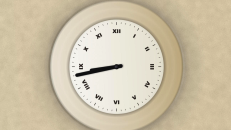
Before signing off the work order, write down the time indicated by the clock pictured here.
8:43
